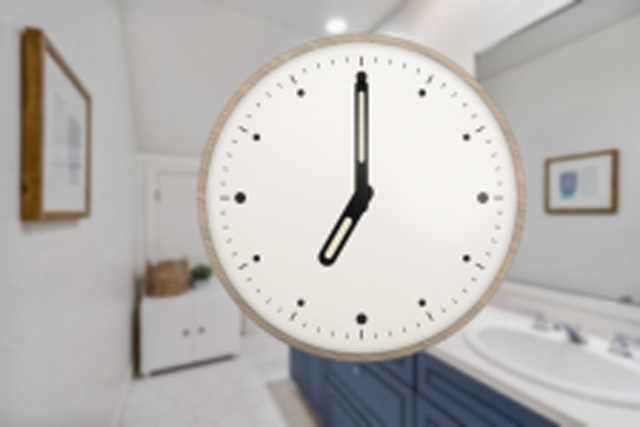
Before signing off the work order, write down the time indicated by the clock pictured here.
7:00
